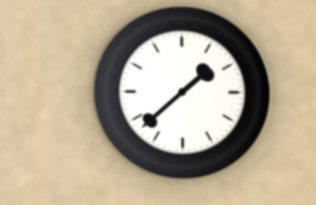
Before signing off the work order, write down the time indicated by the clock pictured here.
1:38
